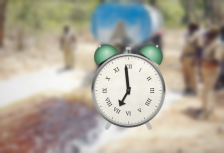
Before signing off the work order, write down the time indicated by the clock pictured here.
6:59
